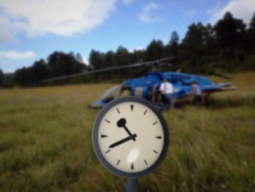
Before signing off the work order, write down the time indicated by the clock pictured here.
10:41
